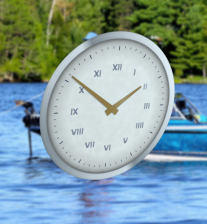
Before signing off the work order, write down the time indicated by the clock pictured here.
1:51
